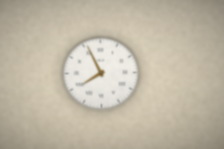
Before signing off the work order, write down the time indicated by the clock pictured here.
7:56
